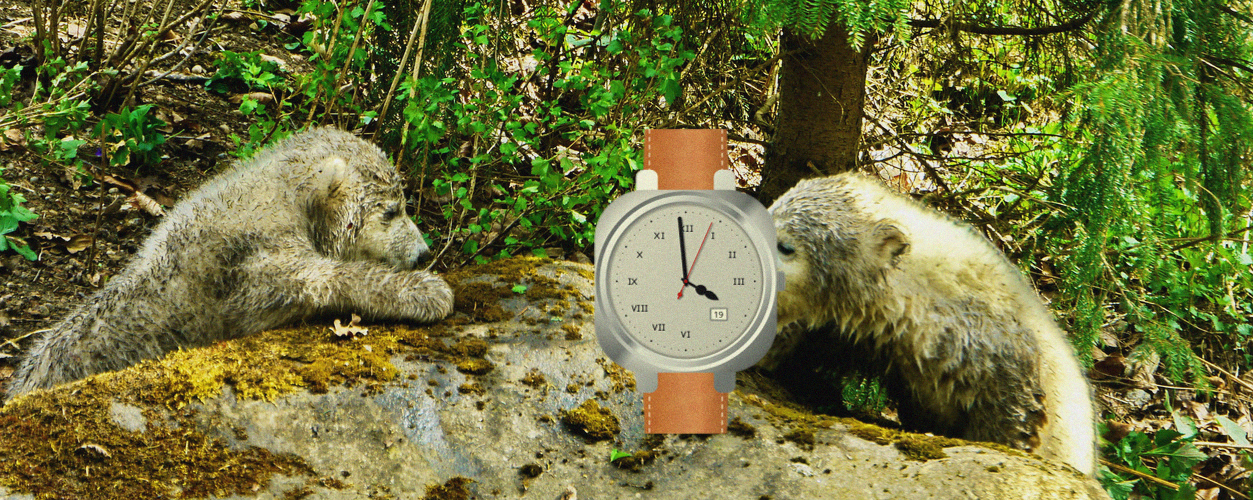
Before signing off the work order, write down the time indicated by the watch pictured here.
3:59:04
